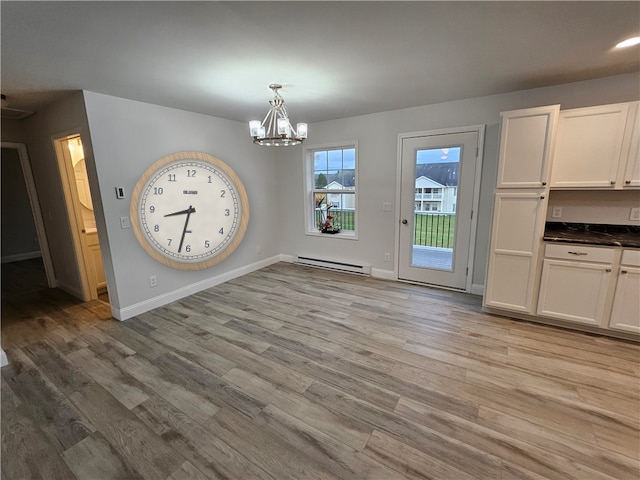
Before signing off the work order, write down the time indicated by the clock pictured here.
8:32
